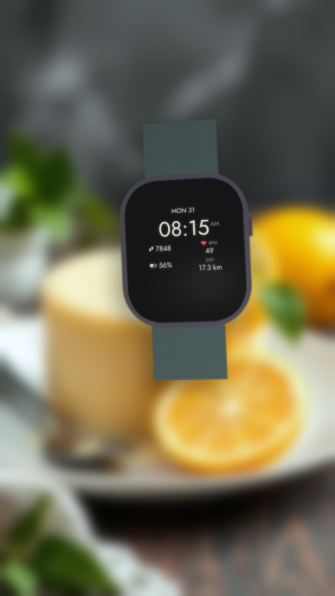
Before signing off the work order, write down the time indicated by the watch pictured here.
8:15
